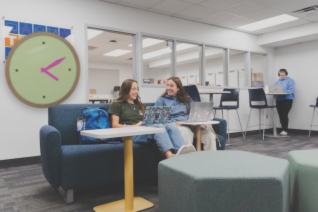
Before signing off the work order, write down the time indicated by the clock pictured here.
4:10
